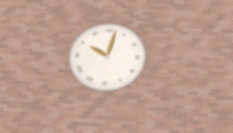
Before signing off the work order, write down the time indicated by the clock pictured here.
10:02
